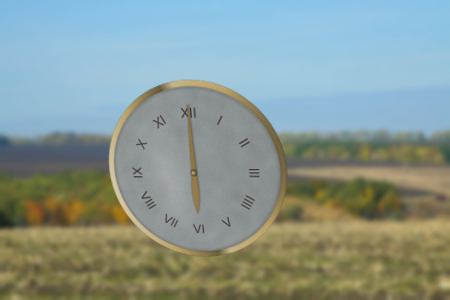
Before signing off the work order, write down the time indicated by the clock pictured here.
6:00
